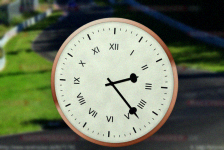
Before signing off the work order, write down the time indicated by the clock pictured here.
2:23
